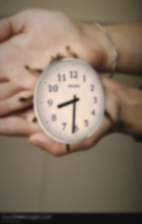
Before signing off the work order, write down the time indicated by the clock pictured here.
8:31
